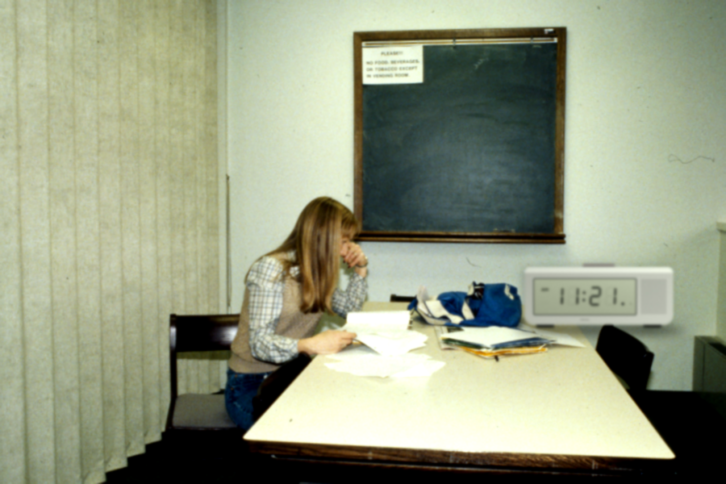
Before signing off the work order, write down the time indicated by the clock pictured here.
11:21
